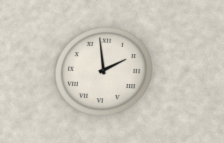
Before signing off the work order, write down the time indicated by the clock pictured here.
1:58
